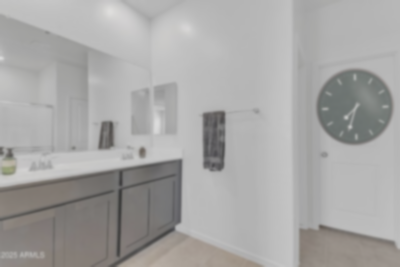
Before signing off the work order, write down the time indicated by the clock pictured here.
7:33
